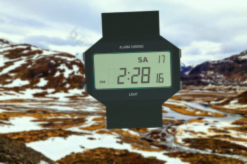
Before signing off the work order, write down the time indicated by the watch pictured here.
2:28:16
